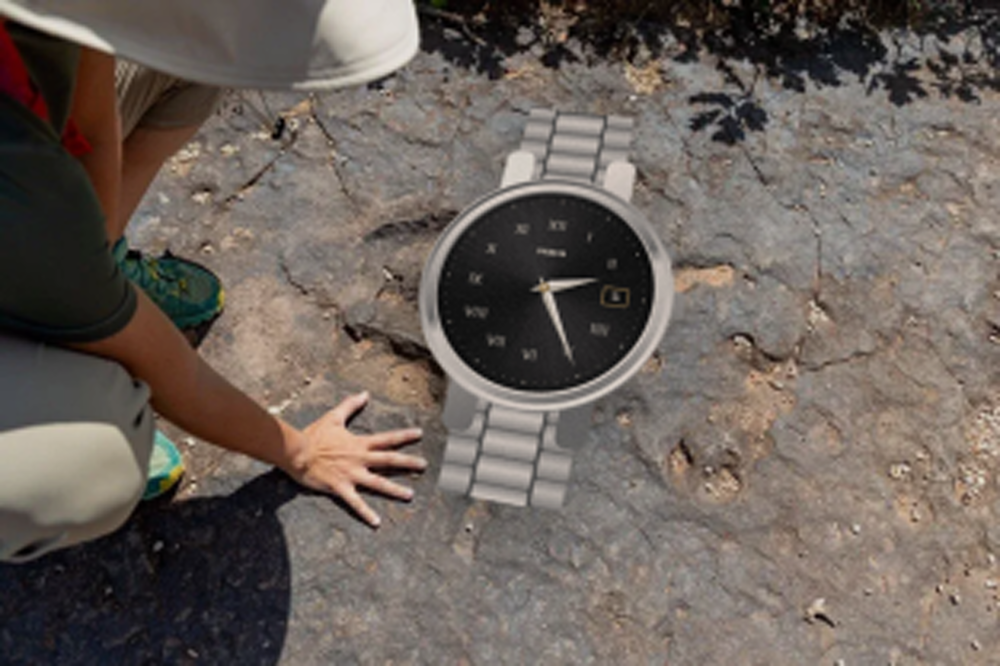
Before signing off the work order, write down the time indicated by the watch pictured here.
2:25
